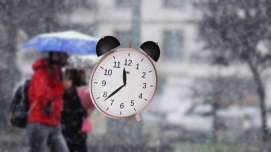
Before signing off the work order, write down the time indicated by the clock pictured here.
11:38
